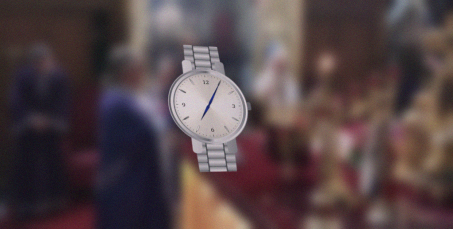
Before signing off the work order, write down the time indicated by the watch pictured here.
7:05
